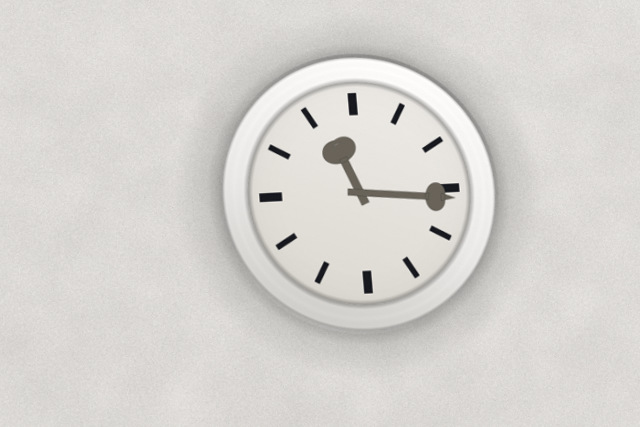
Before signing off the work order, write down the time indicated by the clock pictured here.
11:16
